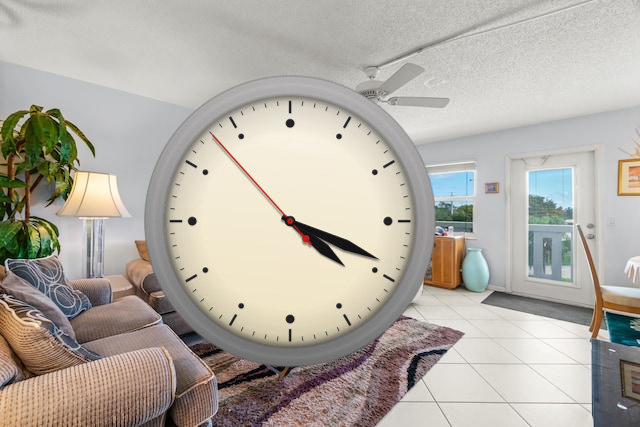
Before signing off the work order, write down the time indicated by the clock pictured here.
4:18:53
